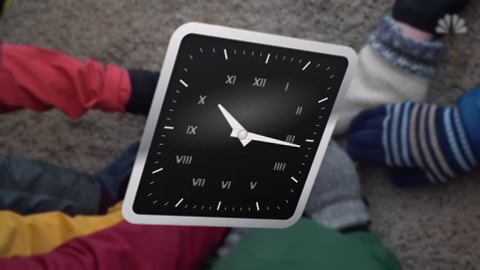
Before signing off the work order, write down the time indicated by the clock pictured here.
10:16
